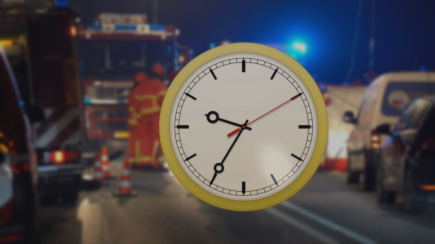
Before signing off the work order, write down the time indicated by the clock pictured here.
9:35:10
